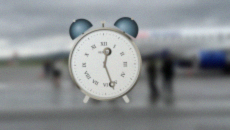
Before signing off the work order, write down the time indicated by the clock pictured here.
12:27
